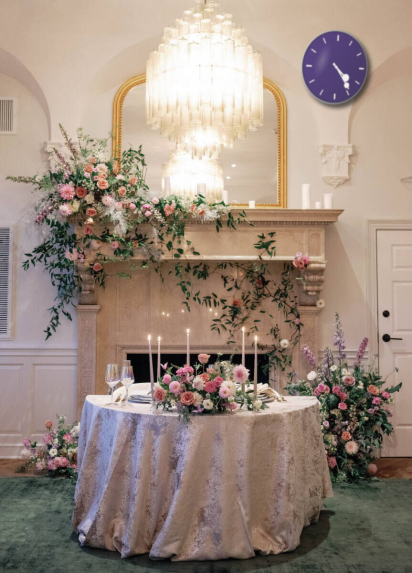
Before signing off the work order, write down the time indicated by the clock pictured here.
4:24
